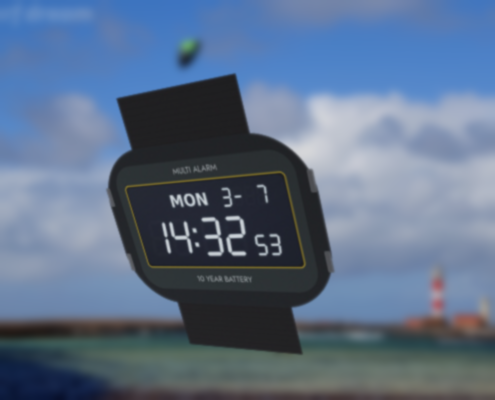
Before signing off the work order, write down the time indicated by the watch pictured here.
14:32:53
